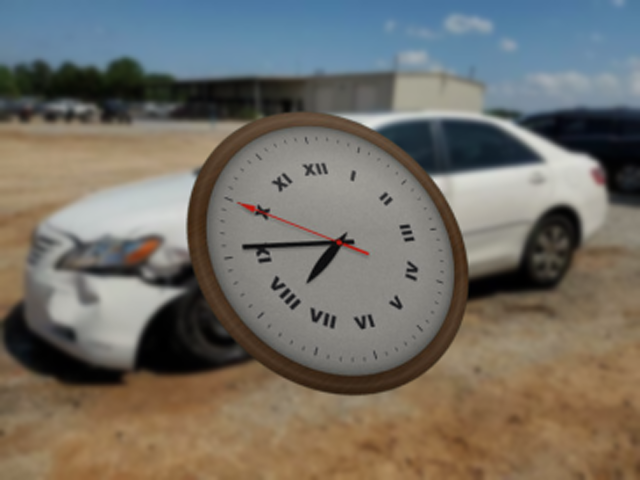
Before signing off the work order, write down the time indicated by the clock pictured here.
7:45:50
